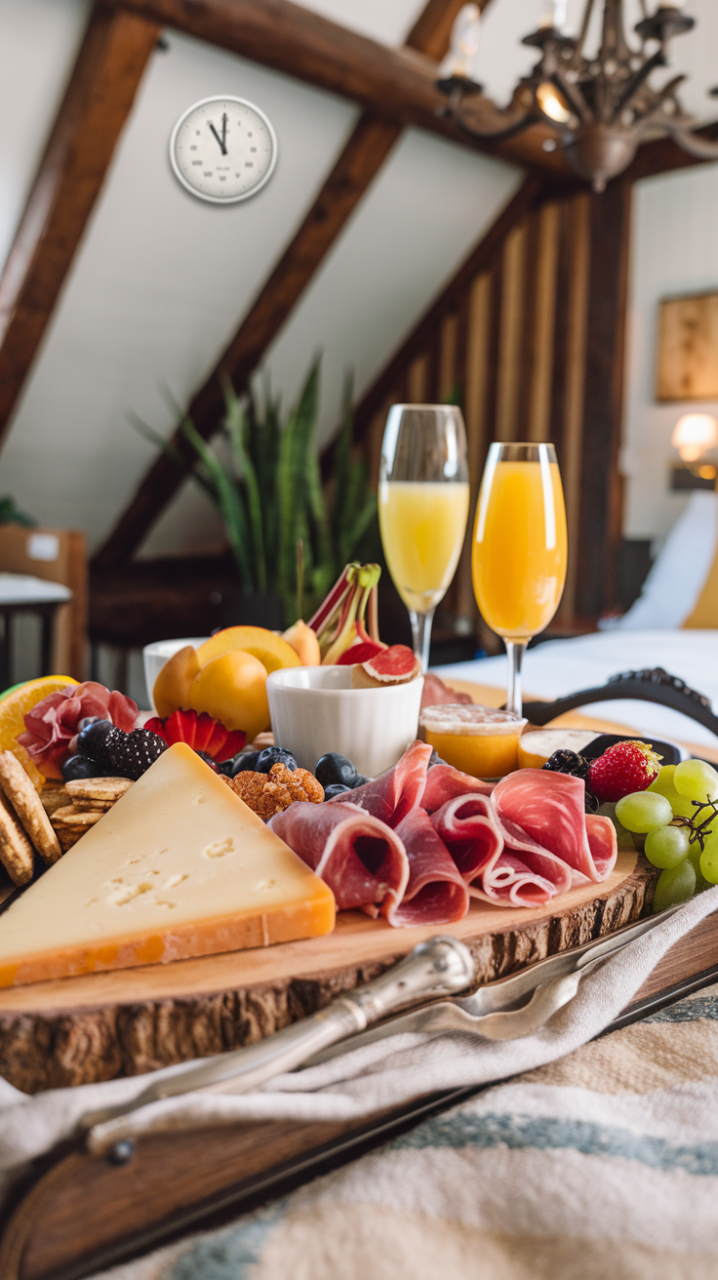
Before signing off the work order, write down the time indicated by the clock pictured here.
11:00
